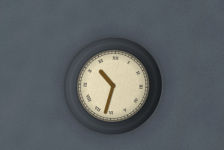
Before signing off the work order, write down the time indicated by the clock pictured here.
10:32
